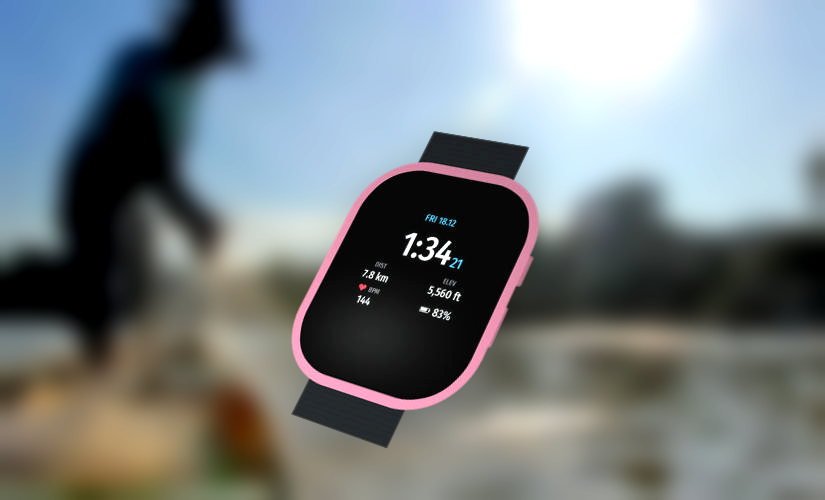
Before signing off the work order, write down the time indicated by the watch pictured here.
1:34:21
